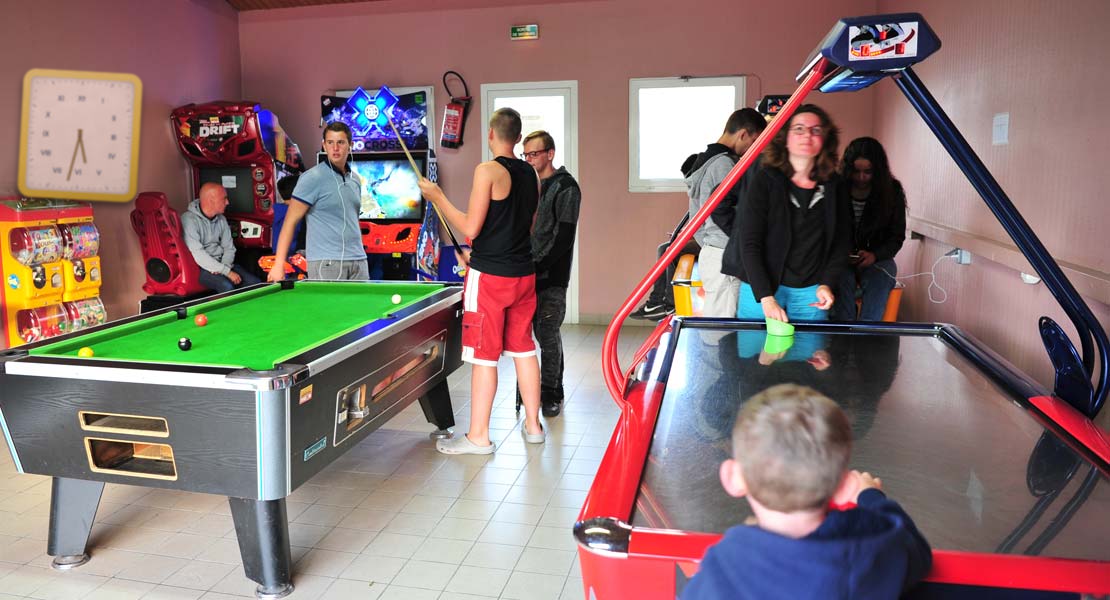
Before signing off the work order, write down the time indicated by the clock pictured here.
5:32
